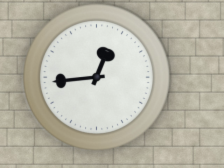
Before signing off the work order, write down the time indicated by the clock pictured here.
12:44
